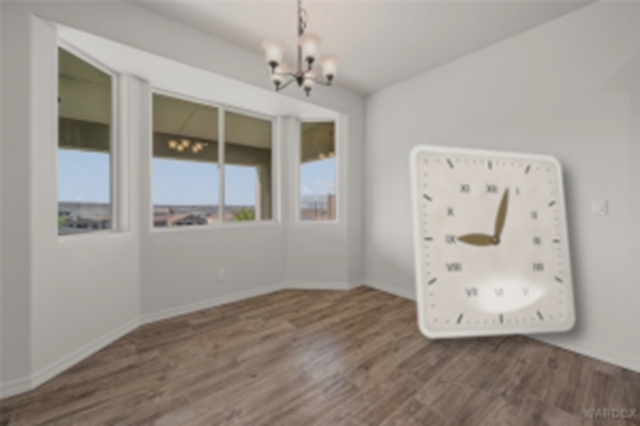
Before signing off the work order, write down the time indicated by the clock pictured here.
9:03
